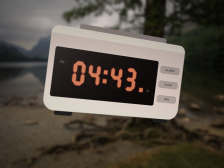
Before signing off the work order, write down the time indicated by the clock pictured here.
4:43
